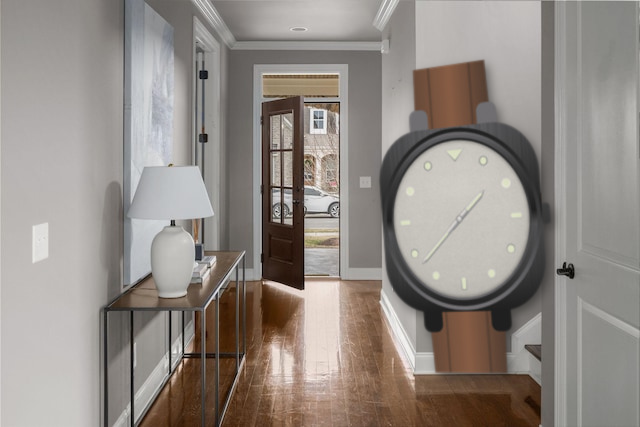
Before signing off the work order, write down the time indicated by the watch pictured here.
1:38
